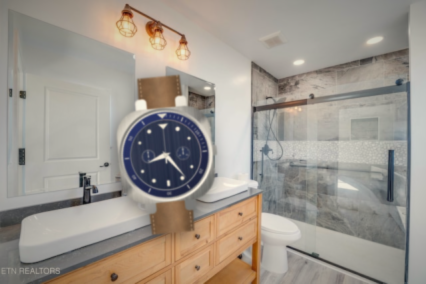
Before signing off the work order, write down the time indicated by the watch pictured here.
8:24
